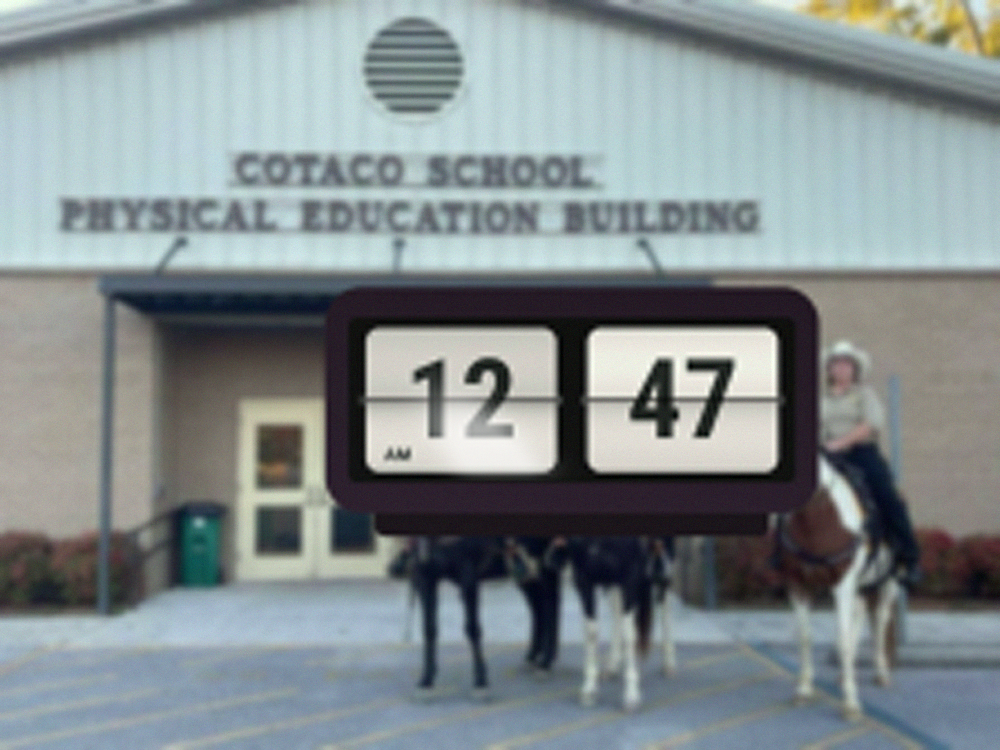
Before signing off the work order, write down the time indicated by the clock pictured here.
12:47
